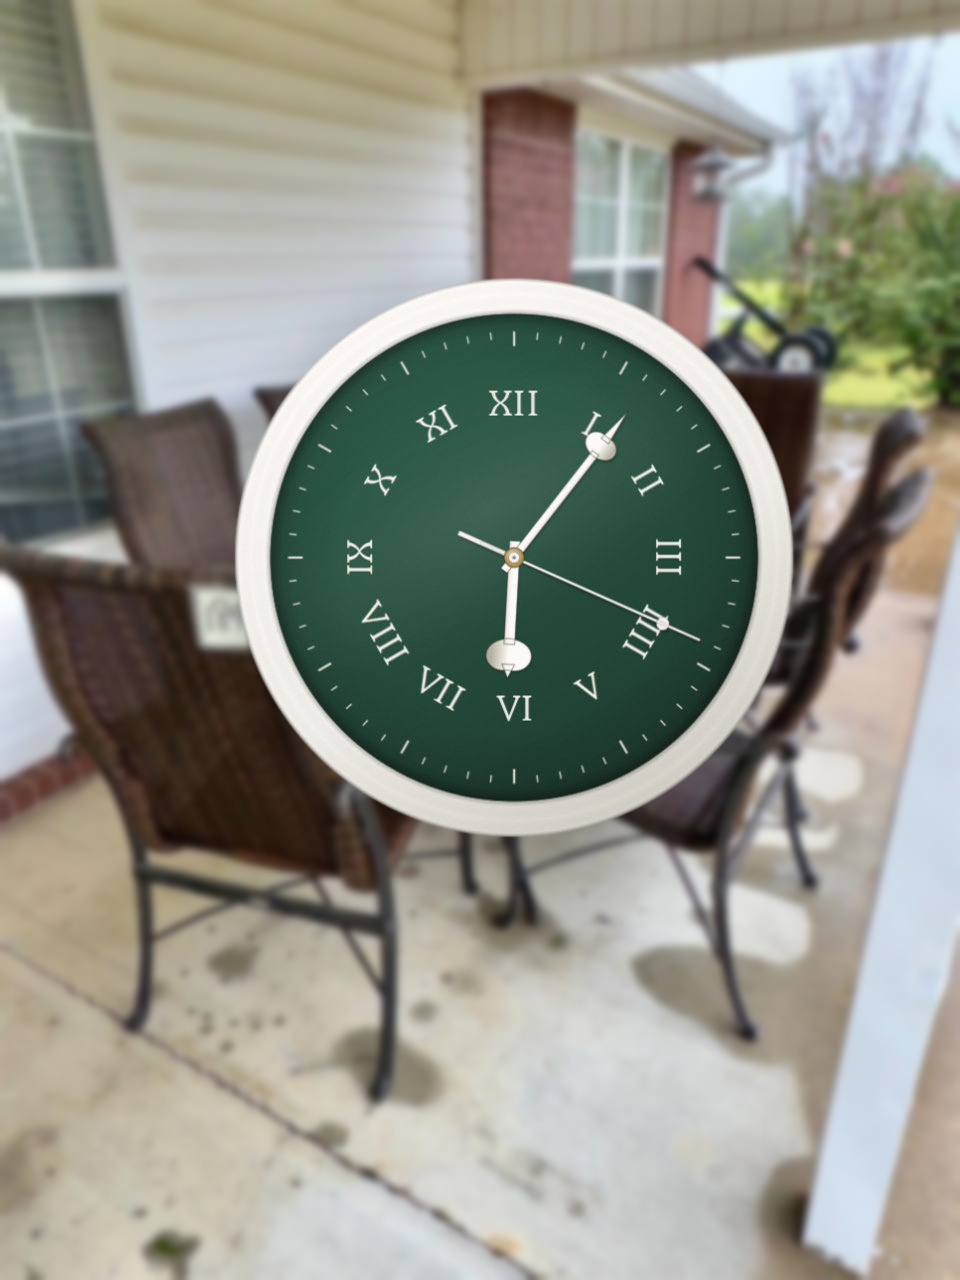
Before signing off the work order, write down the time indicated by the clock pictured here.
6:06:19
